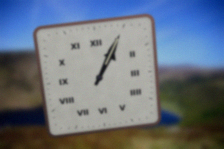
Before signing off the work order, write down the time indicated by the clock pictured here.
1:05
